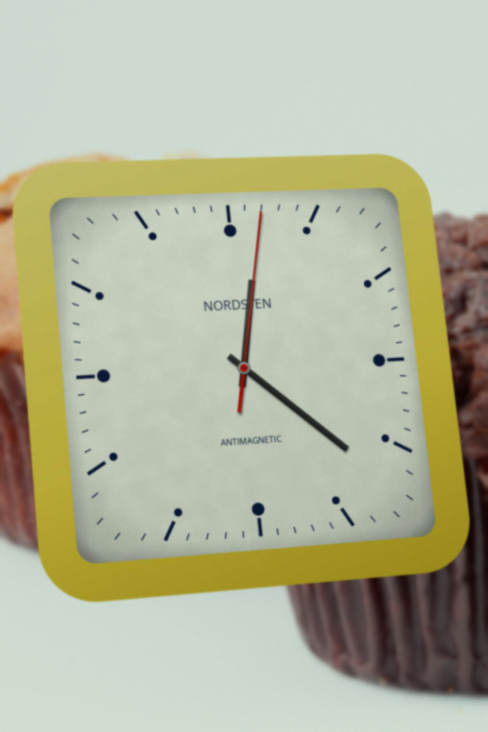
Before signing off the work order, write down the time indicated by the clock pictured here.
12:22:02
